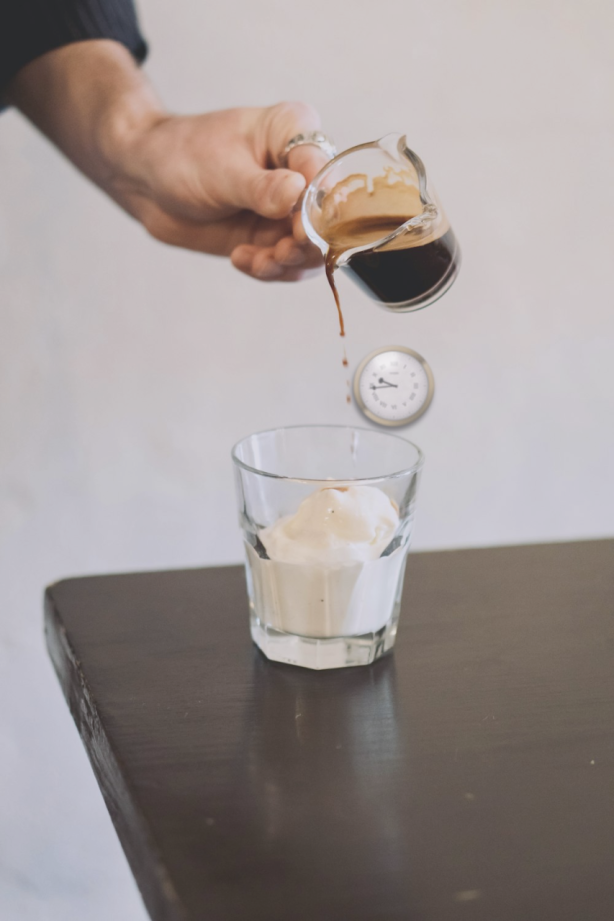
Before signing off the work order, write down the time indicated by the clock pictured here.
9:44
